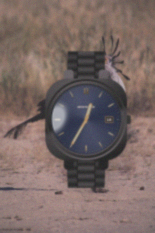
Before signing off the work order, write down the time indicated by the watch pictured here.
12:35
